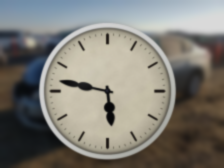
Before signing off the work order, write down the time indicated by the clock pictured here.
5:47
